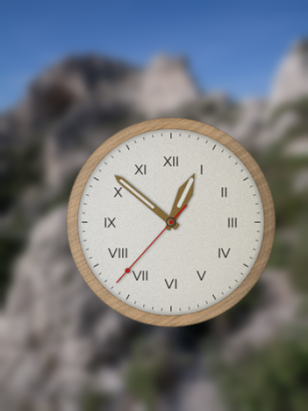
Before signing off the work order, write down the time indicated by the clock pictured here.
12:51:37
